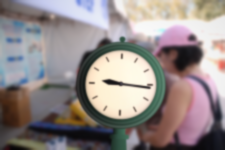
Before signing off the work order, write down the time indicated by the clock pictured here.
9:16
